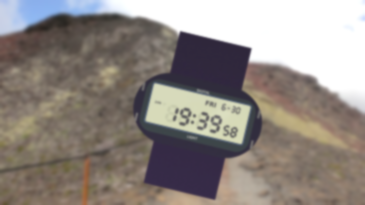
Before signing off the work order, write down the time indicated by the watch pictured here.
19:39:58
